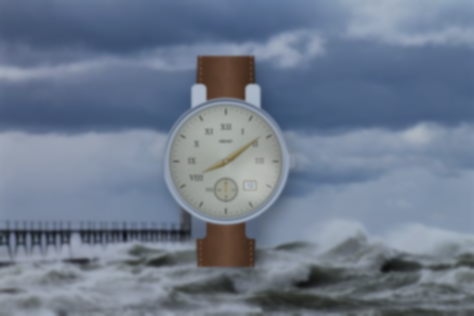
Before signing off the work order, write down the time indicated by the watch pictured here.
8:09
